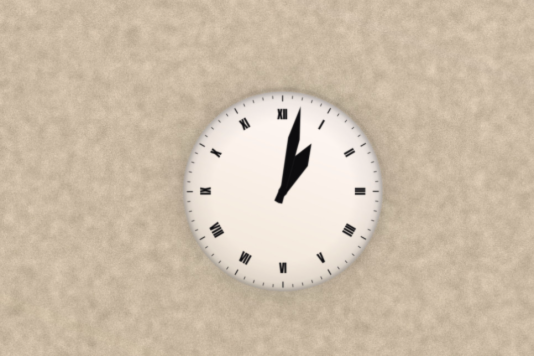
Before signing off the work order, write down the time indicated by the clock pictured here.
1:02
